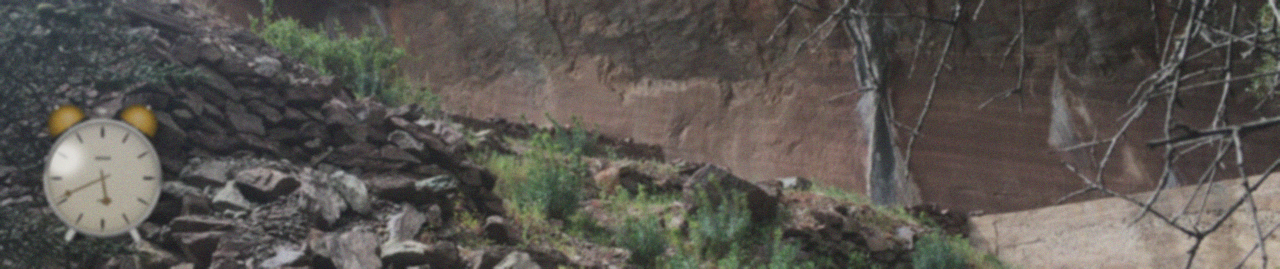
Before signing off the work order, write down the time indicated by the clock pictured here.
5:41
